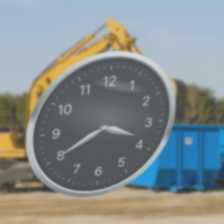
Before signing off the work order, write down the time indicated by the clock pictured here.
3:40
